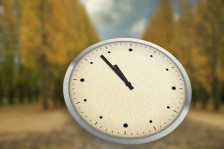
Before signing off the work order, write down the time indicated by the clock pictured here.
10:53
